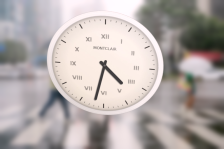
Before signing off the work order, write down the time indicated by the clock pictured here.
4:32
